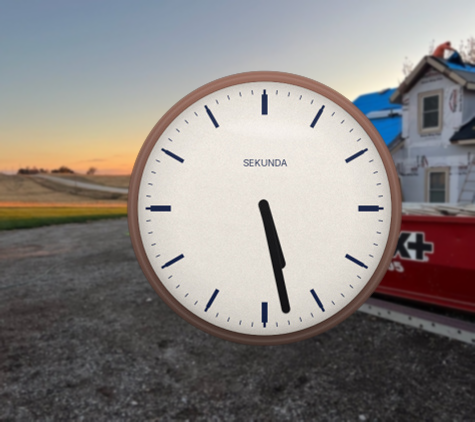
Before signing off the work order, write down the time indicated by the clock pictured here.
5:28
